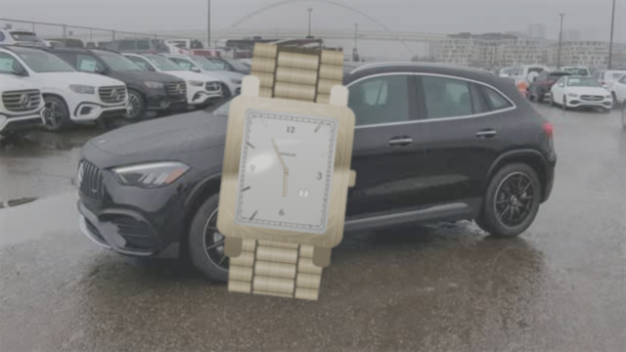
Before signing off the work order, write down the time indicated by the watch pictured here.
5:55
